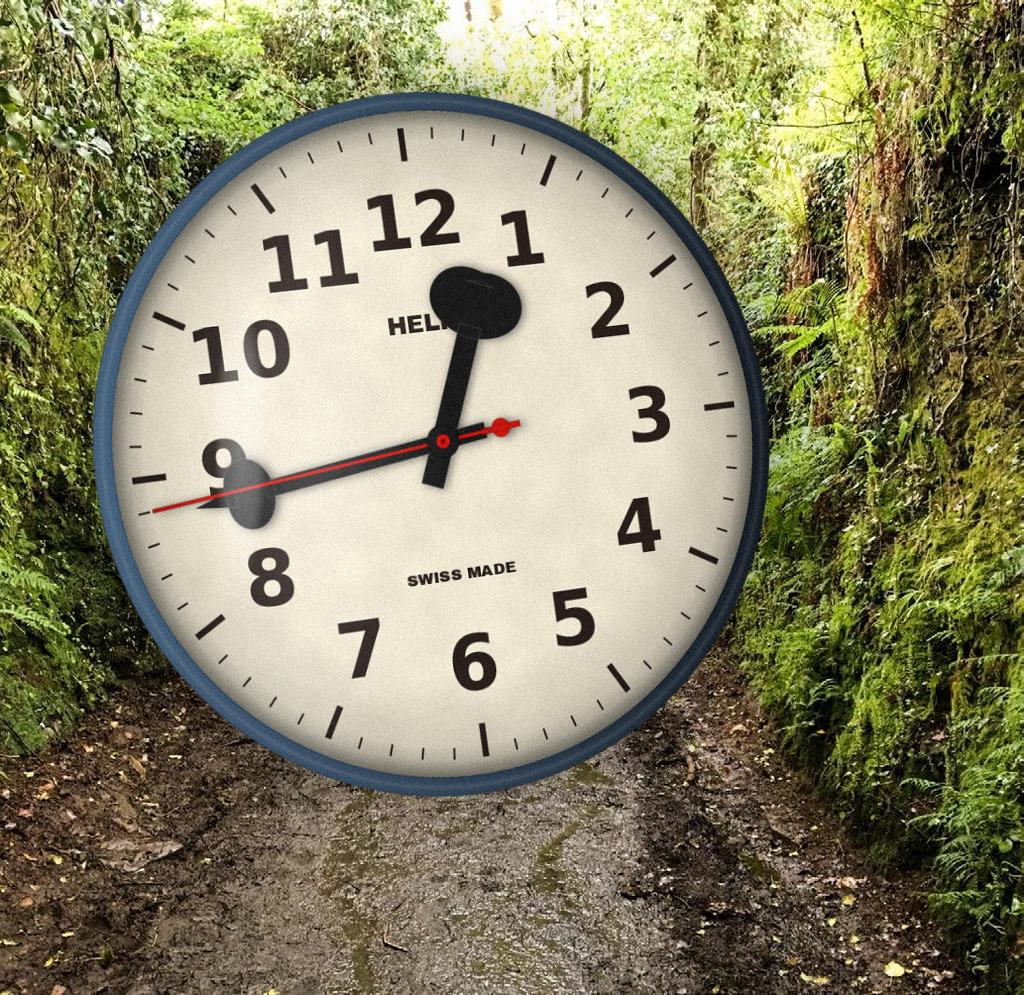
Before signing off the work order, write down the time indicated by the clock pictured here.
12:43:44
